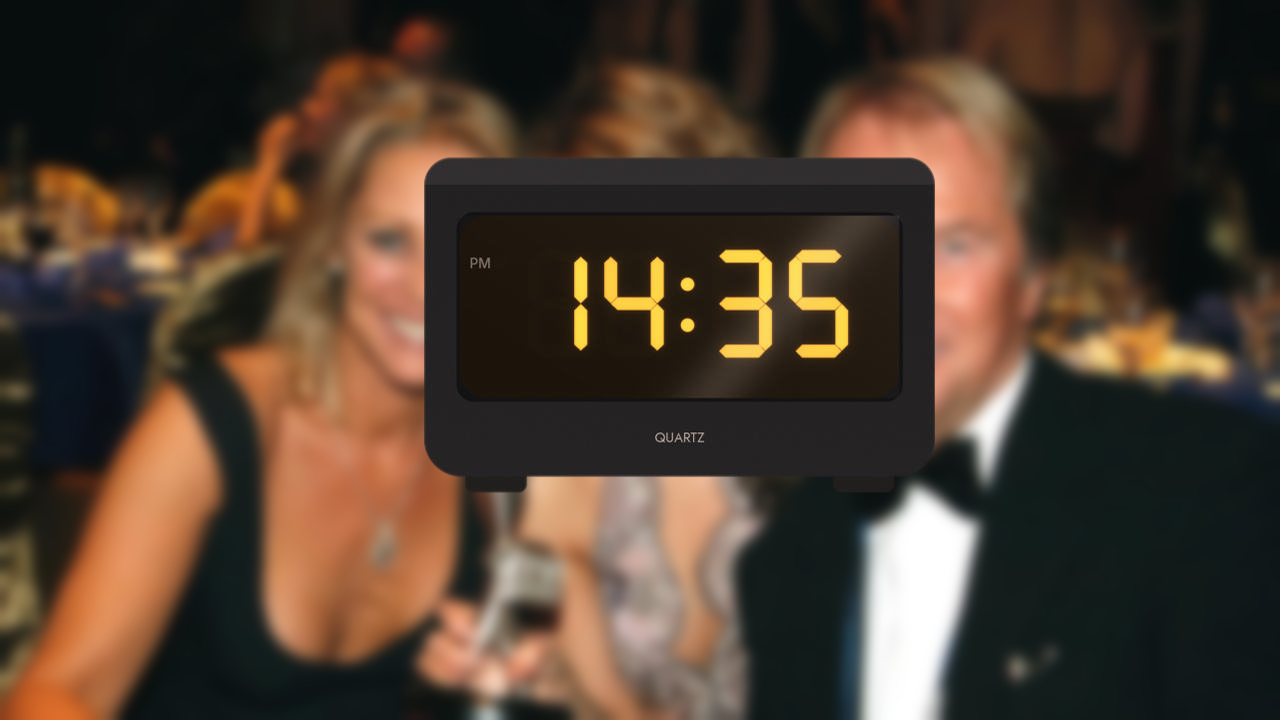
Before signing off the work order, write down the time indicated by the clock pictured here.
14:35
